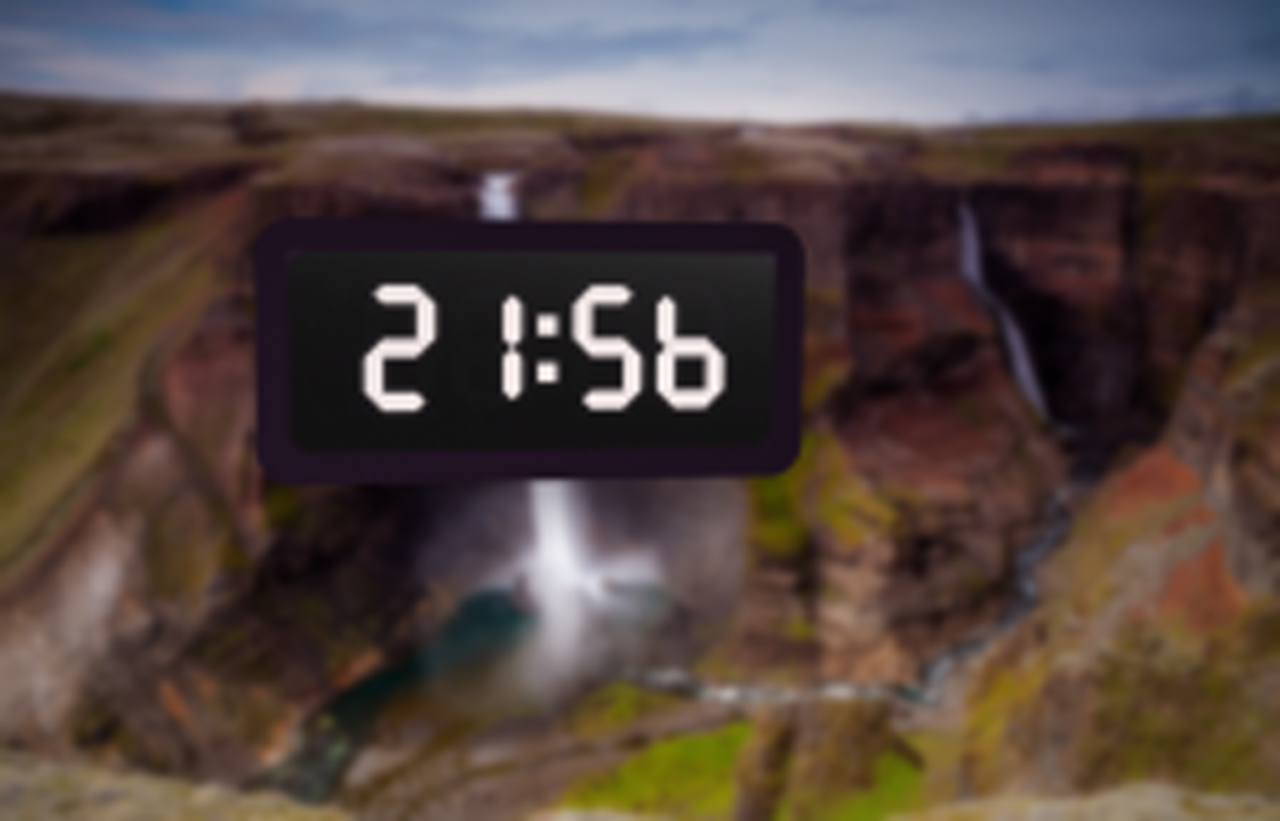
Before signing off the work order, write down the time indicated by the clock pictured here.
21:56
